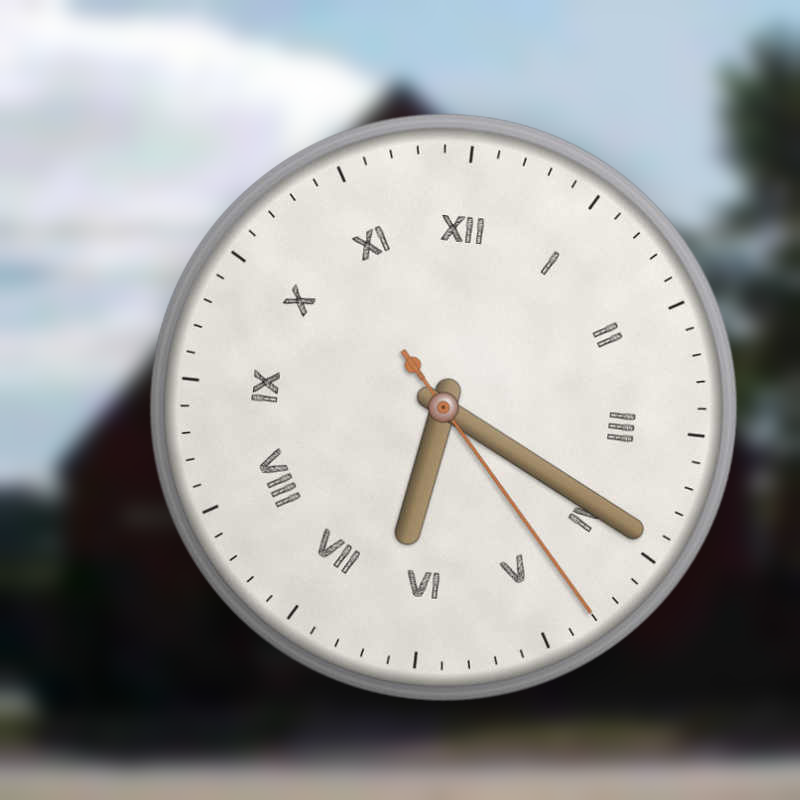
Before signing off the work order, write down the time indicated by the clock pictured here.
6:19:23
